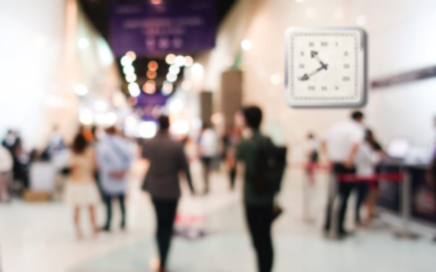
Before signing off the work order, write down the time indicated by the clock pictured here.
10:40
